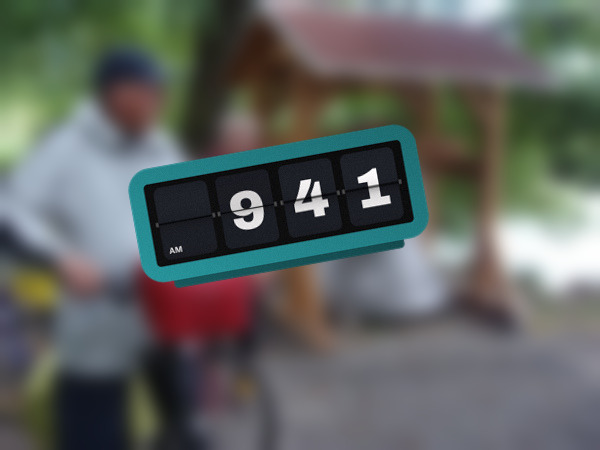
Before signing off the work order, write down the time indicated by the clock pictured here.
9:41
